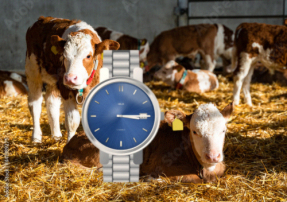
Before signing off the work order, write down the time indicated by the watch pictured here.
3:15
